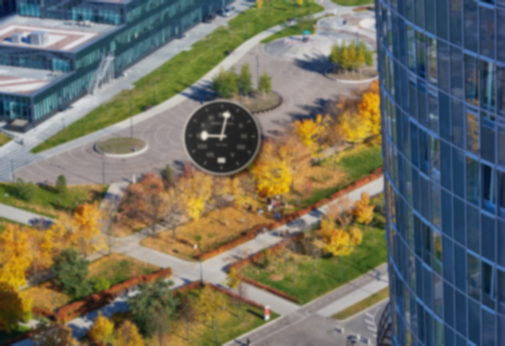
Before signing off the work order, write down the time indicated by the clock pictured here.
9:02
